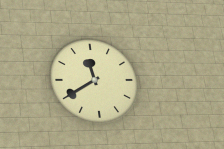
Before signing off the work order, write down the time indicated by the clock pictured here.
11:40
